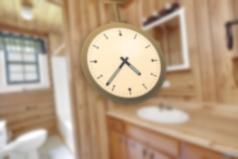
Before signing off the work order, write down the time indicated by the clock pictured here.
4:37
